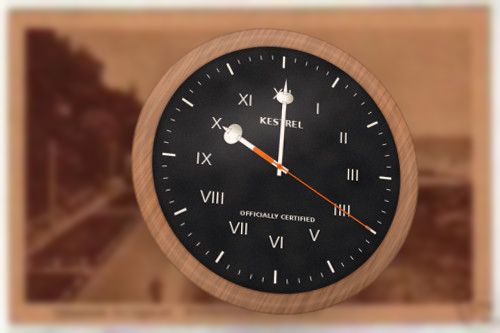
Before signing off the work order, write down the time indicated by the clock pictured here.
10:00:20
